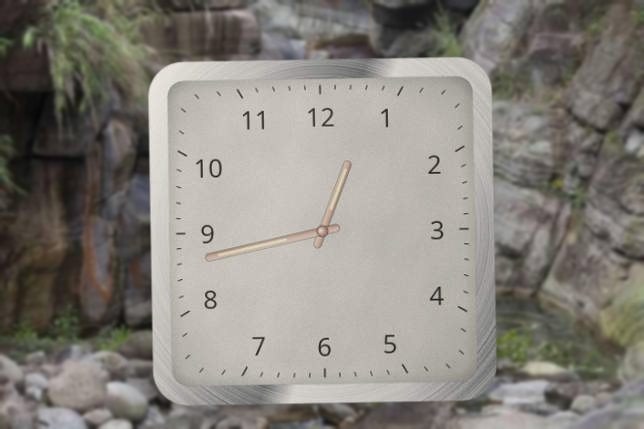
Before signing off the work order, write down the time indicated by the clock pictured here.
12:43
